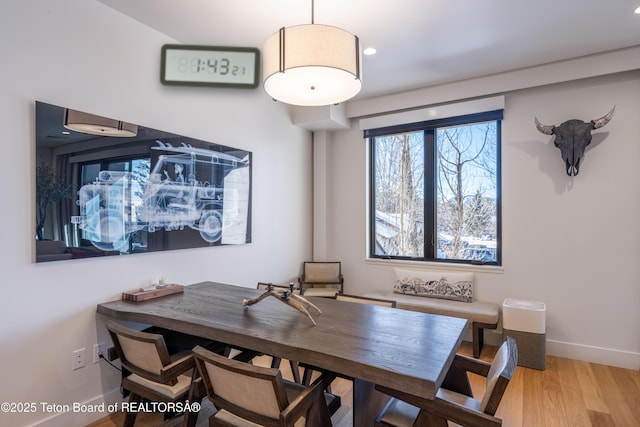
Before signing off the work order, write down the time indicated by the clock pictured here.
1:43
